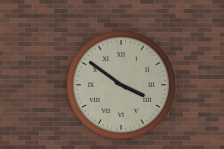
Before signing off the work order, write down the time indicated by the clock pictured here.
3:51
